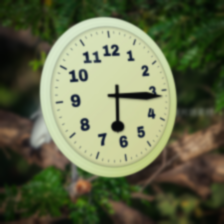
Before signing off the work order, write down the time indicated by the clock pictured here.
6:16
